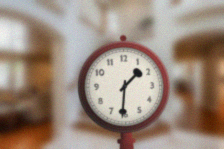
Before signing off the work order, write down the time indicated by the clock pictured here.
1:31
